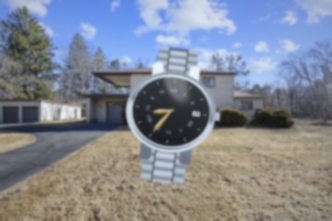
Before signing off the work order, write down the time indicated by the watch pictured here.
8:35
